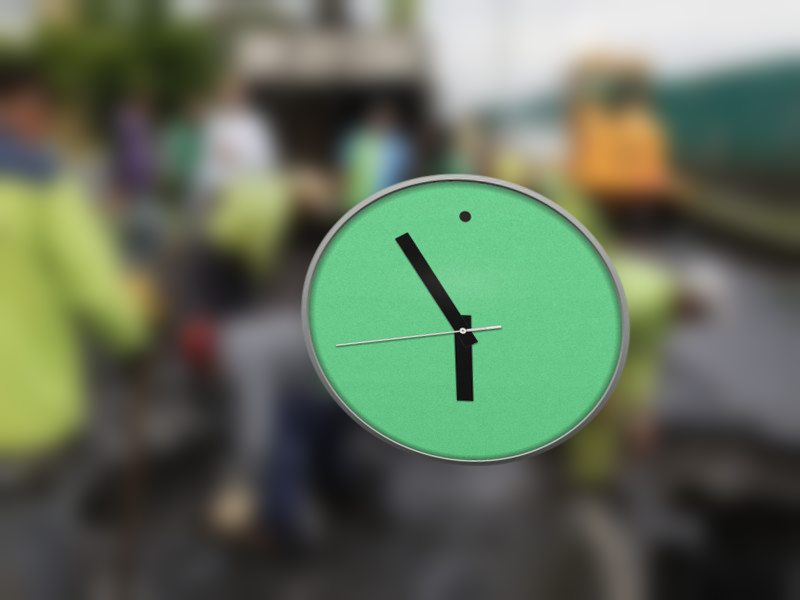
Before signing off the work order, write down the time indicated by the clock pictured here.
5:54:43
